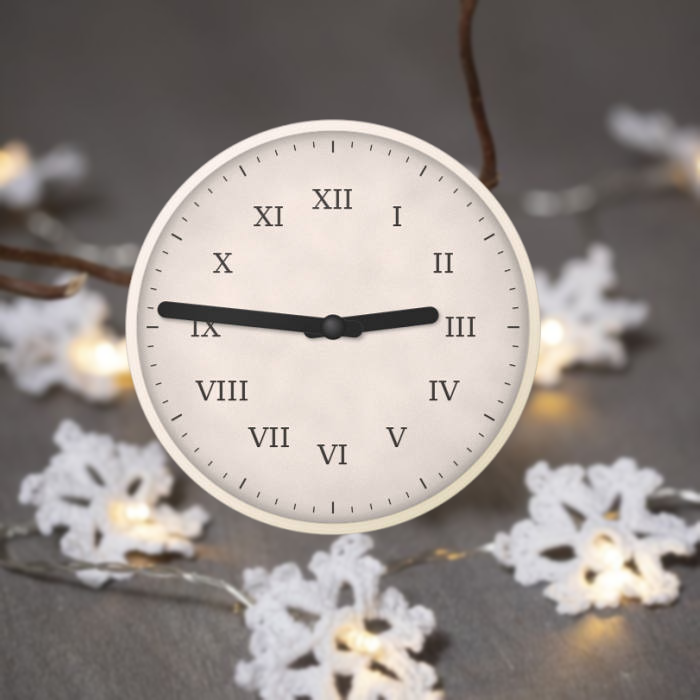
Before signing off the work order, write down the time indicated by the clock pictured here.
2:46
